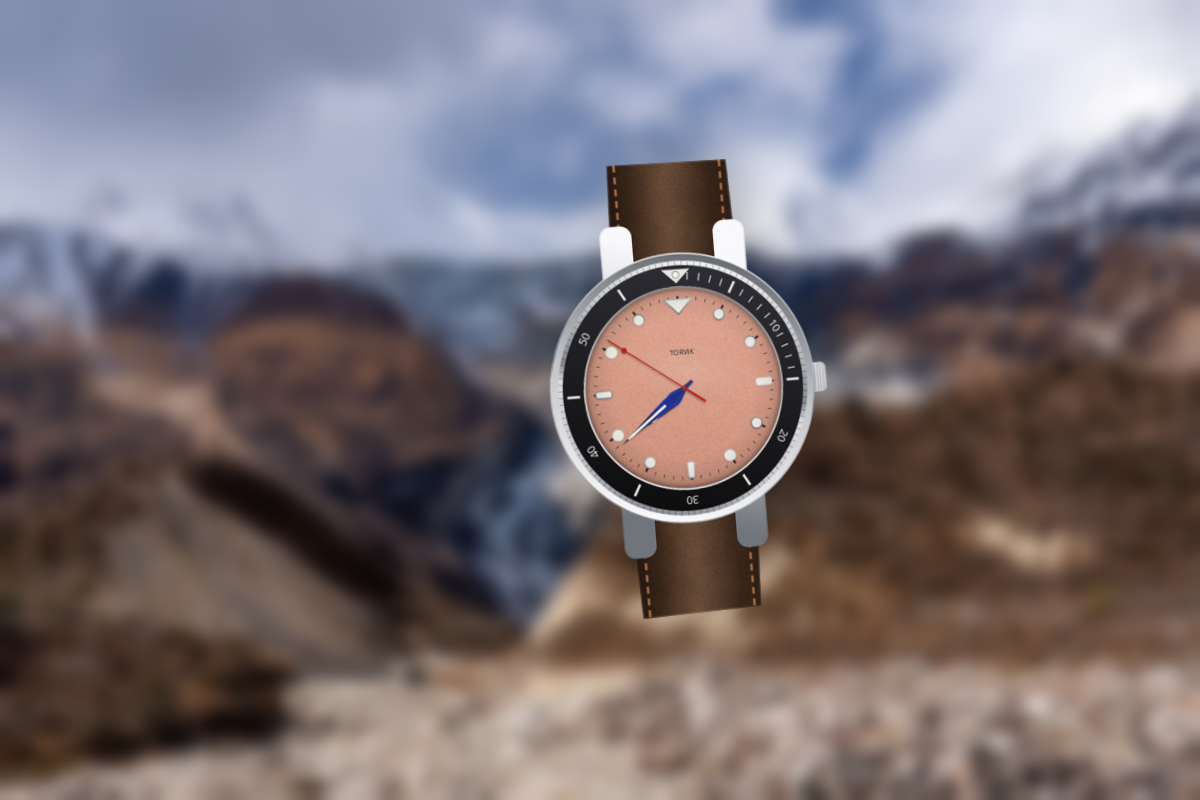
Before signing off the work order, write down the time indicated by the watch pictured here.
7:38:51
